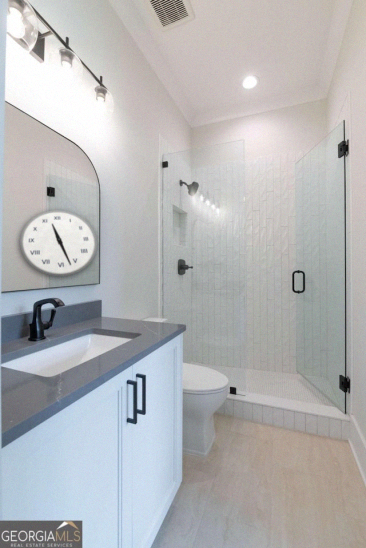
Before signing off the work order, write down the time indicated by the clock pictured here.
11:27
